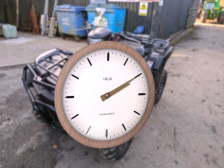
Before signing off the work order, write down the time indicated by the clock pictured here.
2:10
